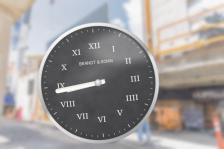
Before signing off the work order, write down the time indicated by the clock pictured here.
8:44
